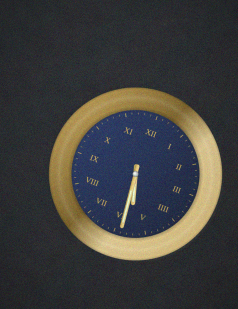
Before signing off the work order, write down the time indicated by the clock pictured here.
5:29
